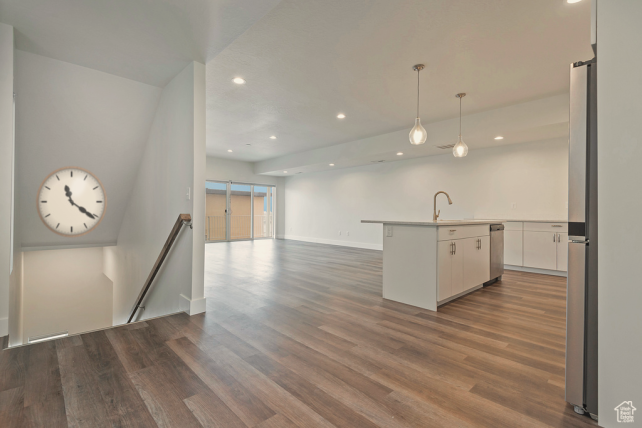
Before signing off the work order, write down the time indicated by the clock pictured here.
11:21
